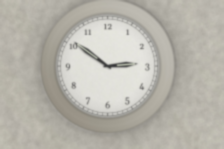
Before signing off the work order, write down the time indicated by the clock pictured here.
2:51
